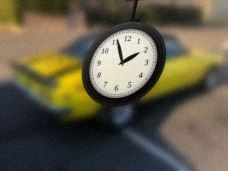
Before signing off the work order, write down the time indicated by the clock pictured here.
1:56
